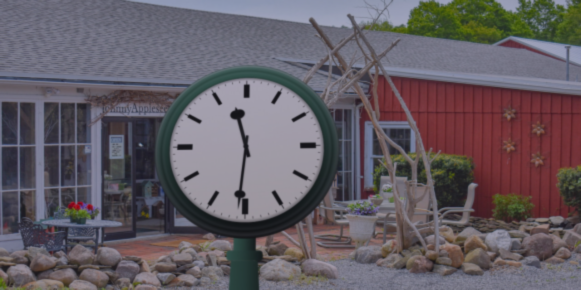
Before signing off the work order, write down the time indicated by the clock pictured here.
11:31
